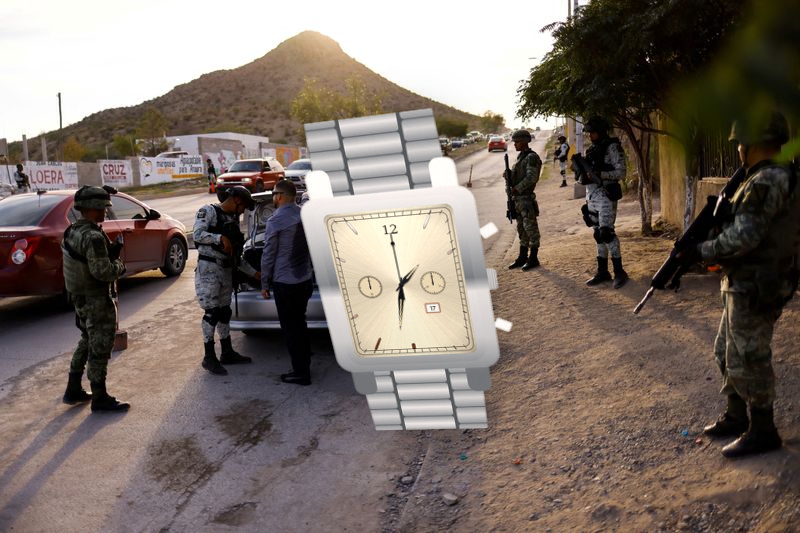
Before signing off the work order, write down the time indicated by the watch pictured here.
1:32
